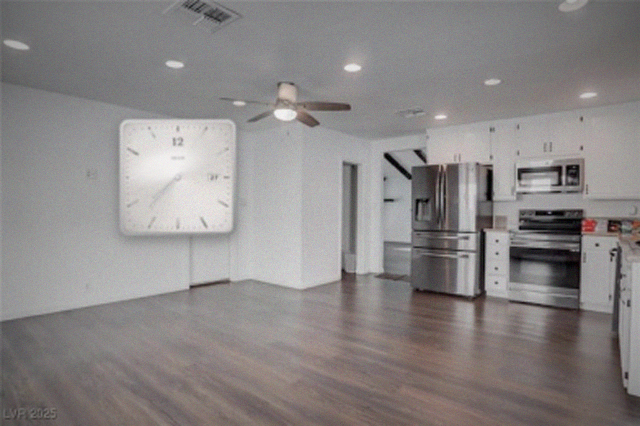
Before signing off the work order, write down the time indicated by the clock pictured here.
7:37
